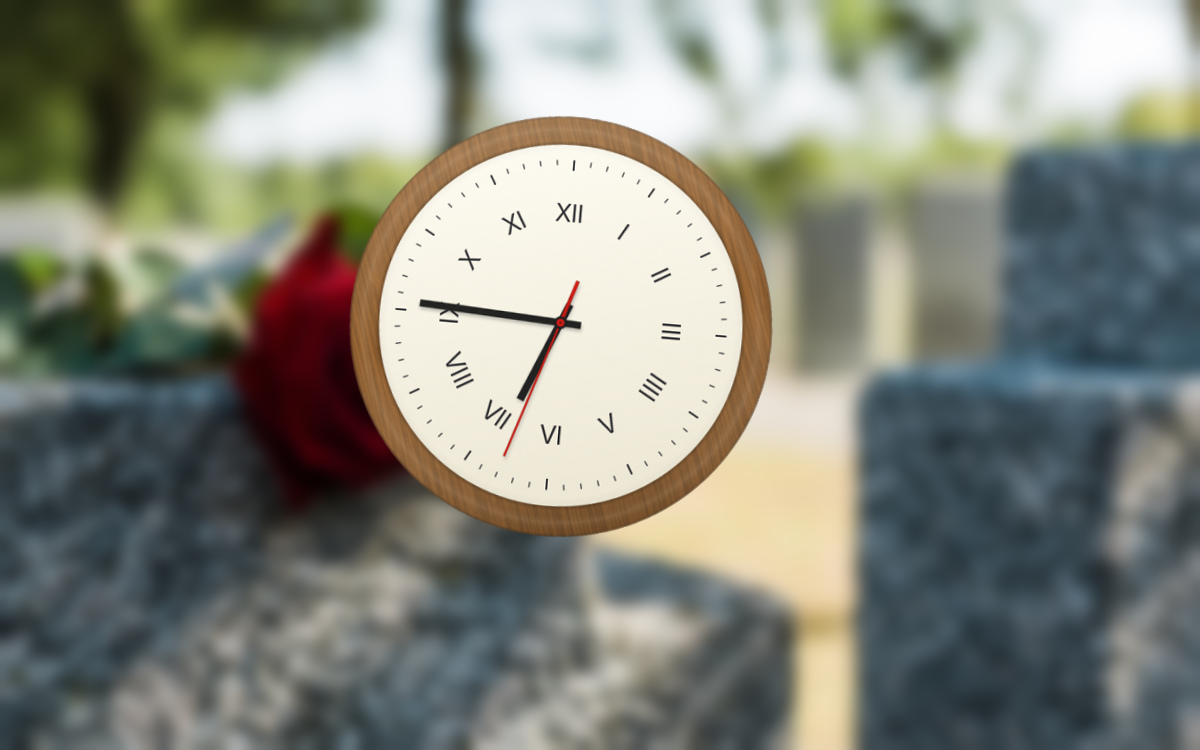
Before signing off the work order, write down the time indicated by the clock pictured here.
6:45:33
